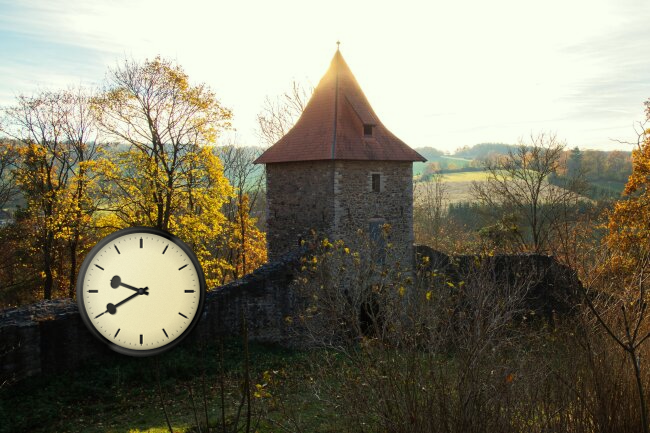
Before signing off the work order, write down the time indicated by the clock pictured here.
9:40
